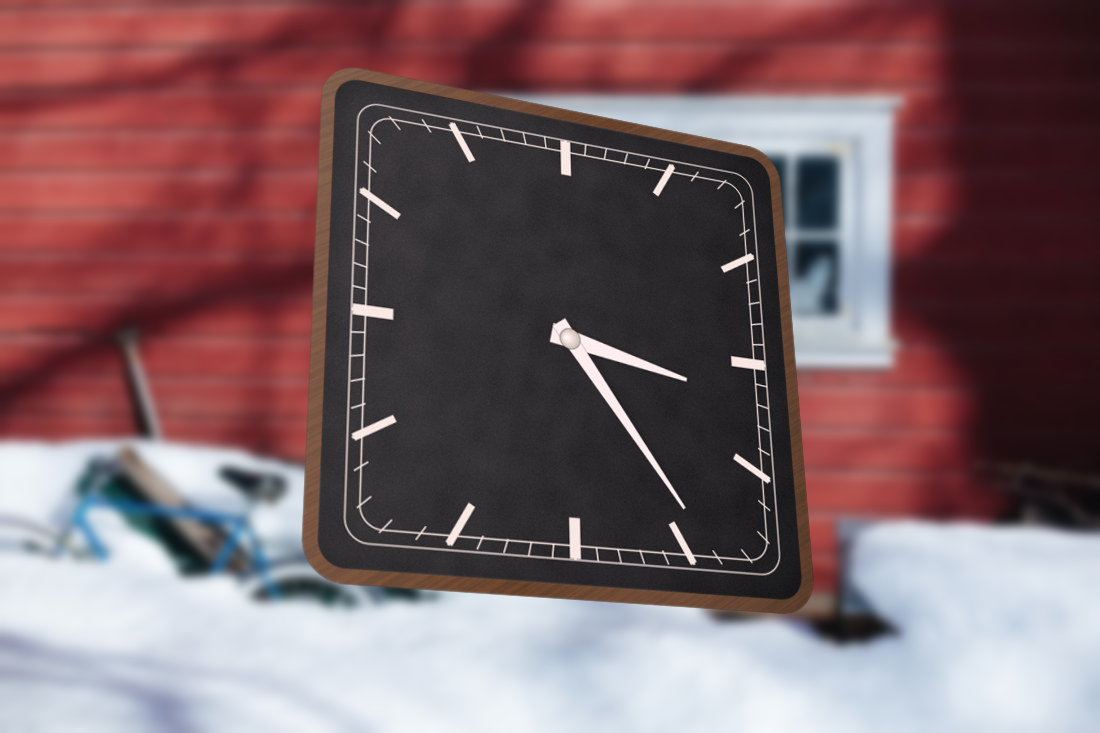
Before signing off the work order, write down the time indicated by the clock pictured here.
3:24
